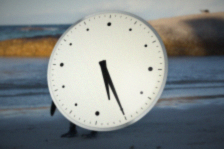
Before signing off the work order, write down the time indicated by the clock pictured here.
5:25
